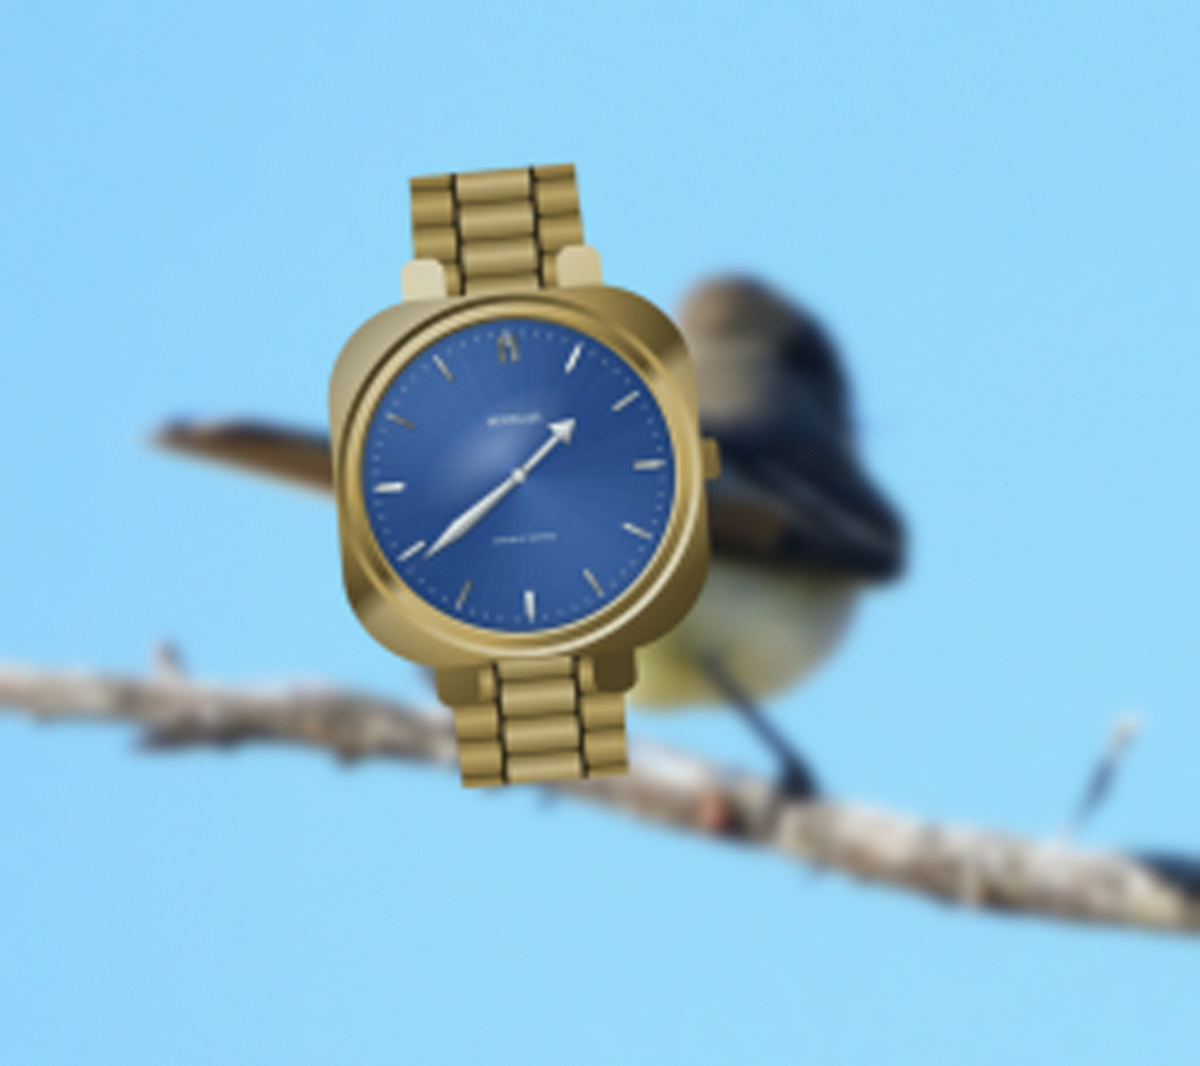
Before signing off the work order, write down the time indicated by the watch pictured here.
1:39
